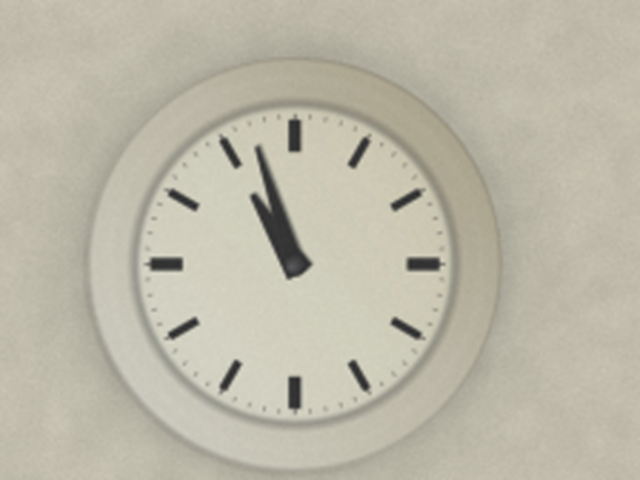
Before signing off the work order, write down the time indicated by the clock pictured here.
10:57
